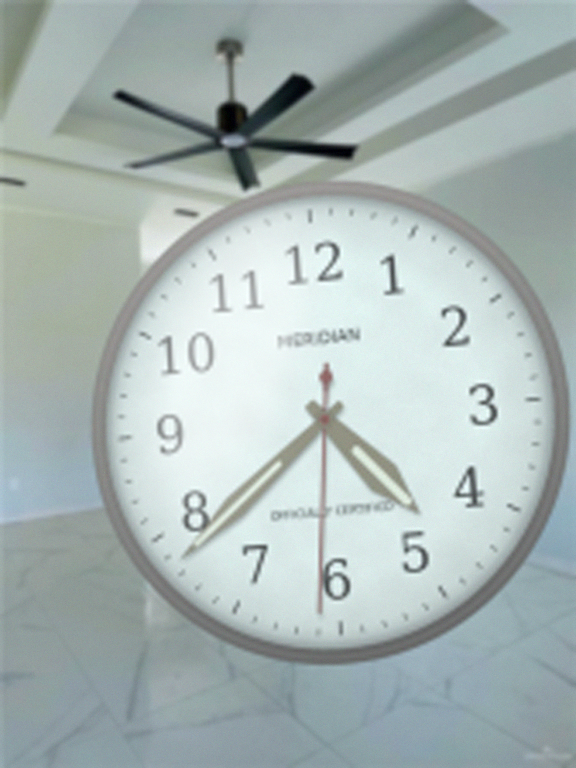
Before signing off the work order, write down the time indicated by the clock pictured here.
4:38:31
